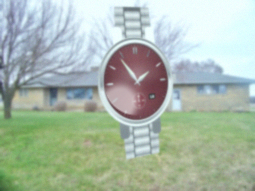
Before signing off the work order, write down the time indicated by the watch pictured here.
1:54
